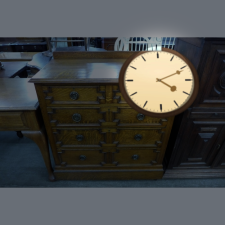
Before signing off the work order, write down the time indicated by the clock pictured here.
4:11
